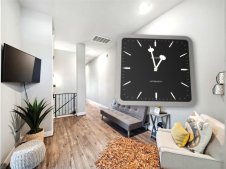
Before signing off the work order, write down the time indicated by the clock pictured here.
12:58
